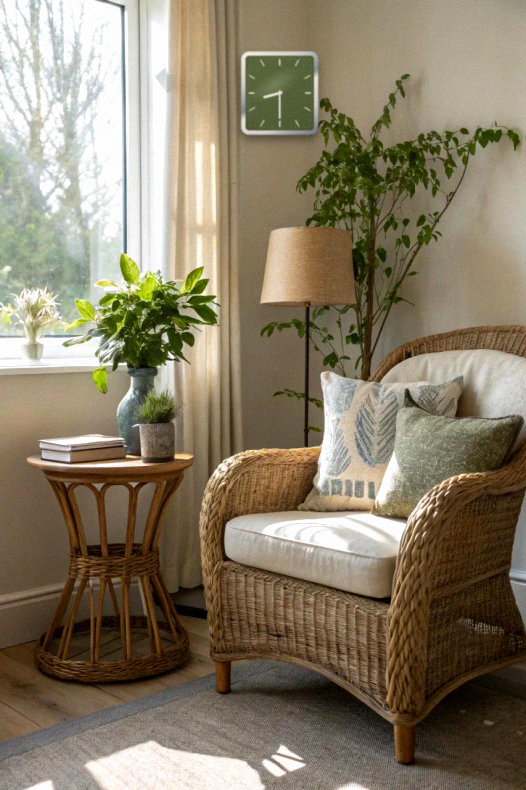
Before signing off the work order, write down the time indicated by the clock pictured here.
8:30
